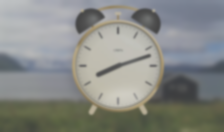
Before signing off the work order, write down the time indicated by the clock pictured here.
8:12
